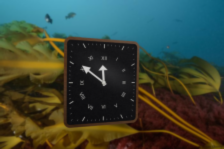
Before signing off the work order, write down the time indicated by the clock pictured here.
11:51
